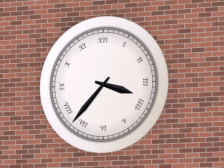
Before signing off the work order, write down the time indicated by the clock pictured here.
3:37
